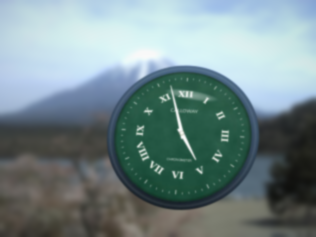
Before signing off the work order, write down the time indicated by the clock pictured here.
4:57
